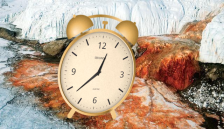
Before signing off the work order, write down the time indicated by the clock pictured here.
12:38
